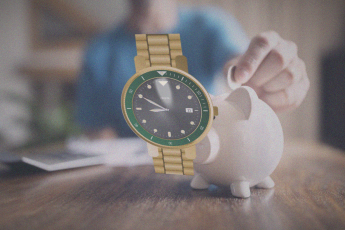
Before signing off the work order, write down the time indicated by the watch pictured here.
8:50
